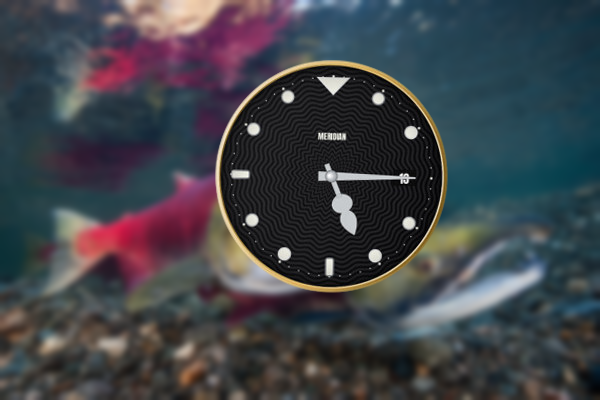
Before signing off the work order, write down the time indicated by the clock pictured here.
5:15
